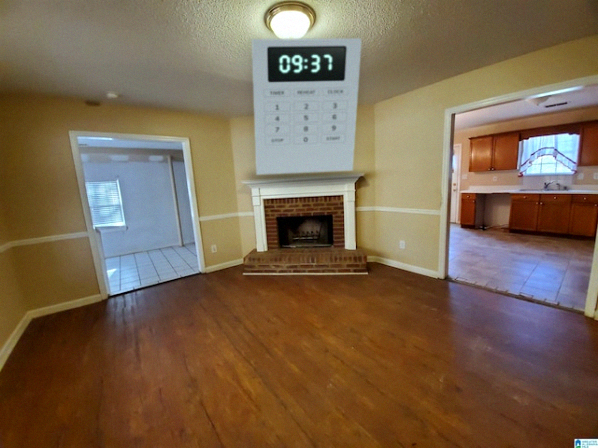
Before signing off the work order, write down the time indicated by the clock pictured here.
9:37
